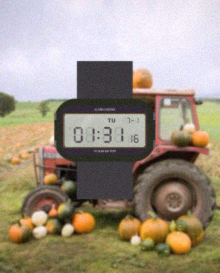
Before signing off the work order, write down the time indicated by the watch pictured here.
1:31
